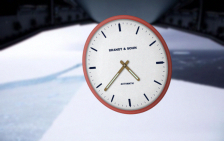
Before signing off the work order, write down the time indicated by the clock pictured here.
4:38
